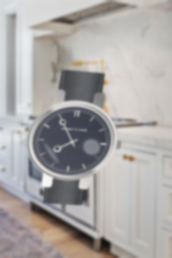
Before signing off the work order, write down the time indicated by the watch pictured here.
7:55
